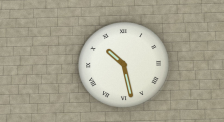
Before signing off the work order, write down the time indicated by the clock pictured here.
10:28
